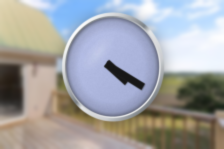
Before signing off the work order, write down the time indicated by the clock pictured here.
4:20
